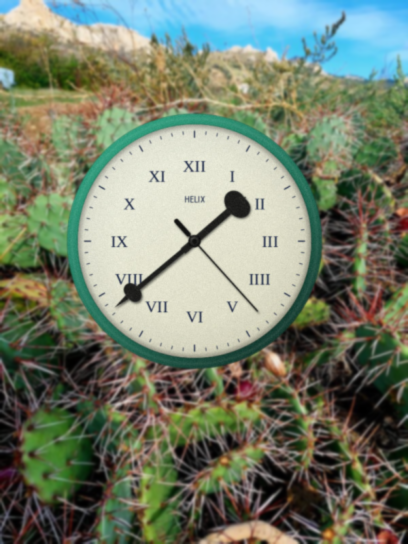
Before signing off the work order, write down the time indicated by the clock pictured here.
1:38:23
